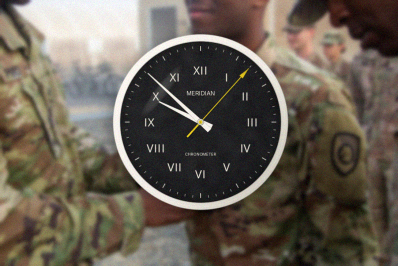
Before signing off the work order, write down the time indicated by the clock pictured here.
9:52:07
